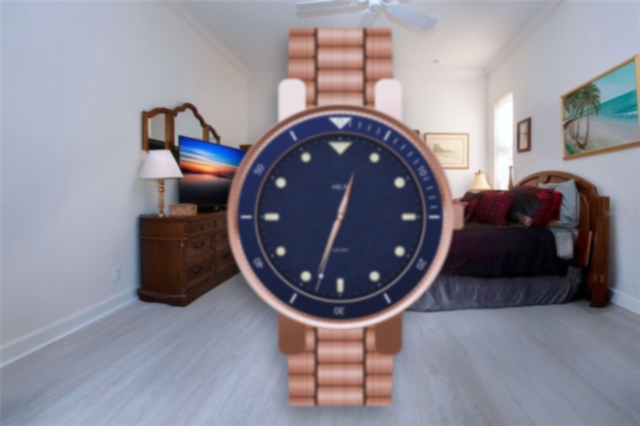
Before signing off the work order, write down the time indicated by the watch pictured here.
12:33:33
